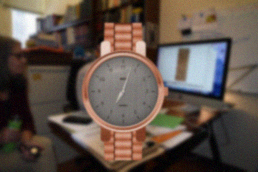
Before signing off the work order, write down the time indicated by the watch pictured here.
7:03
